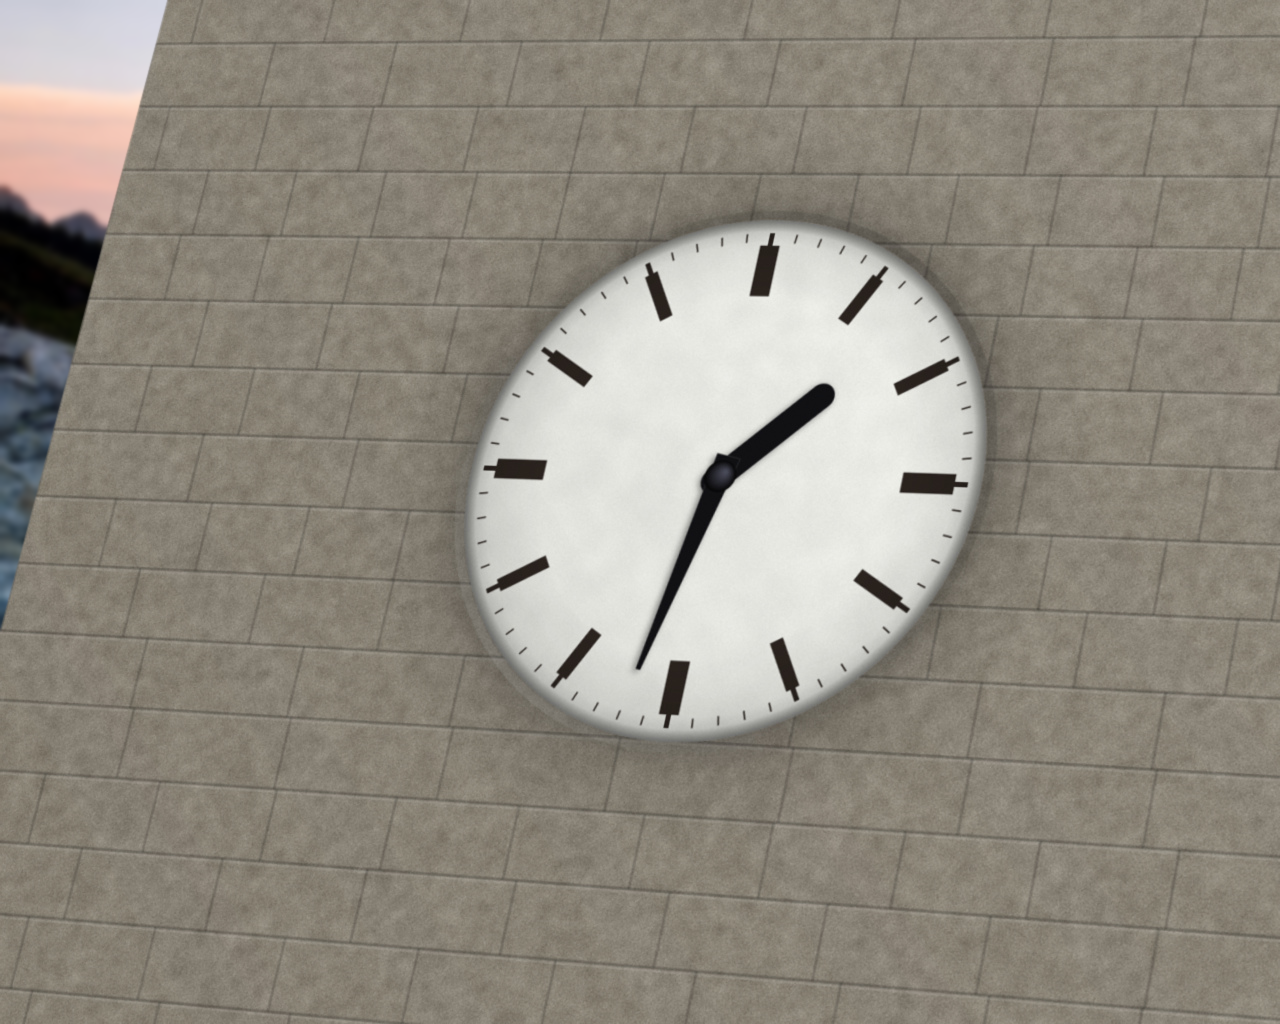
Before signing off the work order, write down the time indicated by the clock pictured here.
1:32
